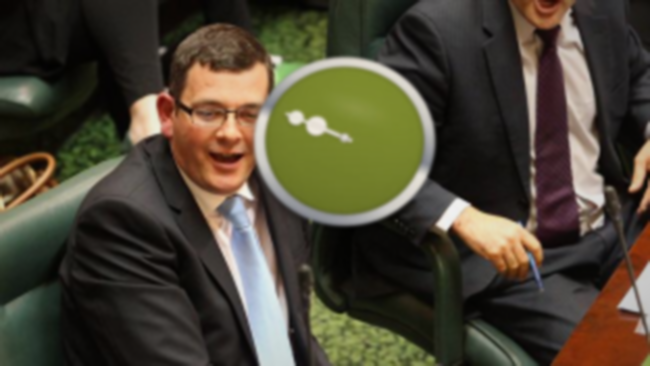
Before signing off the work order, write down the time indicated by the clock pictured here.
9:49
